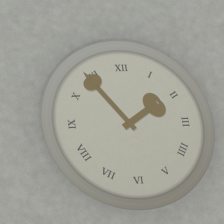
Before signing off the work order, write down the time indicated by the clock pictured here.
1:54
